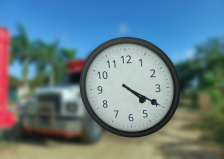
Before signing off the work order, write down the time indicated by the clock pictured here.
4:20
